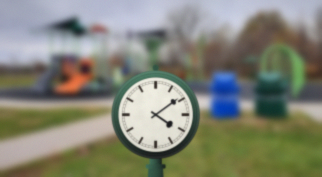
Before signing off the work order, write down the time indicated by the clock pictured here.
4:09
